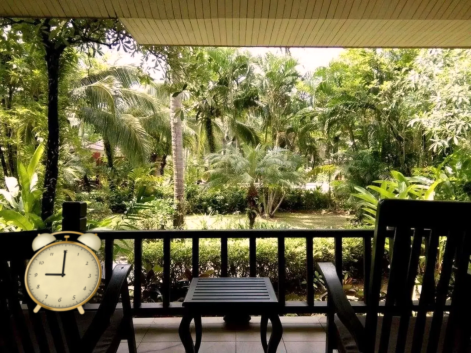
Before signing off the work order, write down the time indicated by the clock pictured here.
9:00
